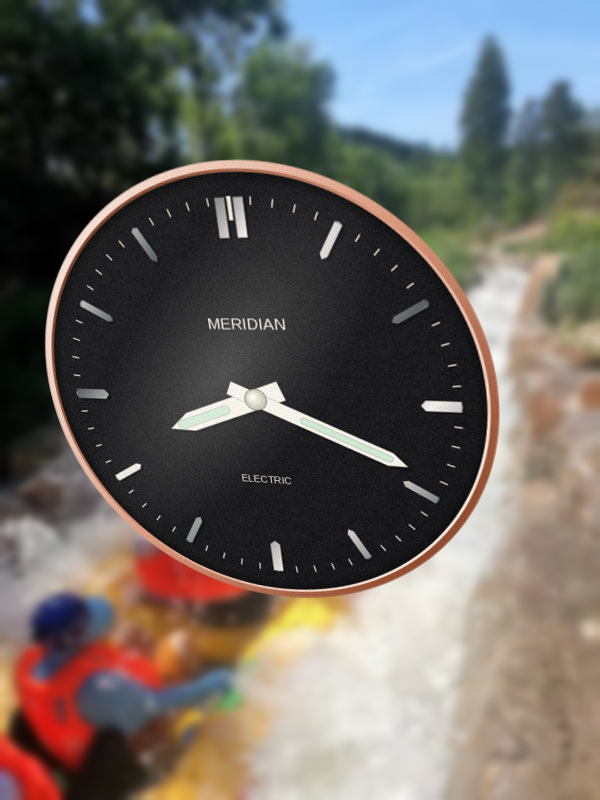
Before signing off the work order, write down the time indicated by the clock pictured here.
8:19
